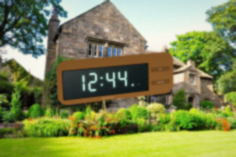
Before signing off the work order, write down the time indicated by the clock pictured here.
12:44
